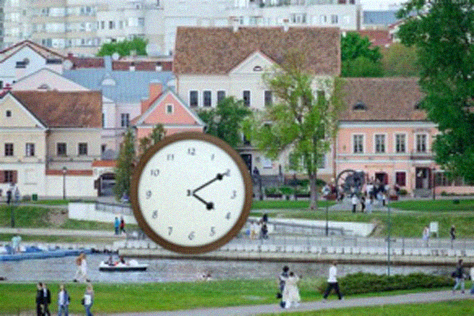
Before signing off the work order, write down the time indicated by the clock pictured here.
4:10
